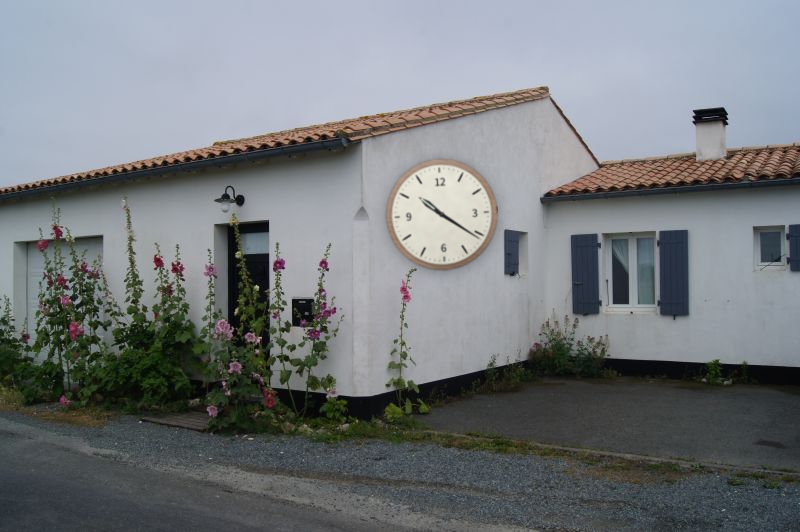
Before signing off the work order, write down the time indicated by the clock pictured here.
10:21
